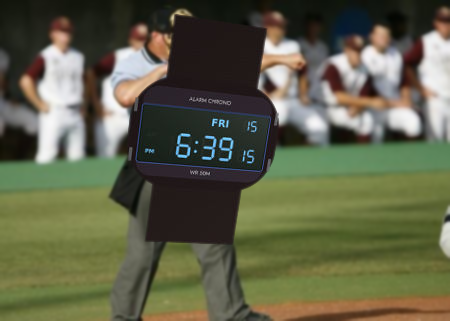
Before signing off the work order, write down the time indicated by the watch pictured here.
6:39:15
